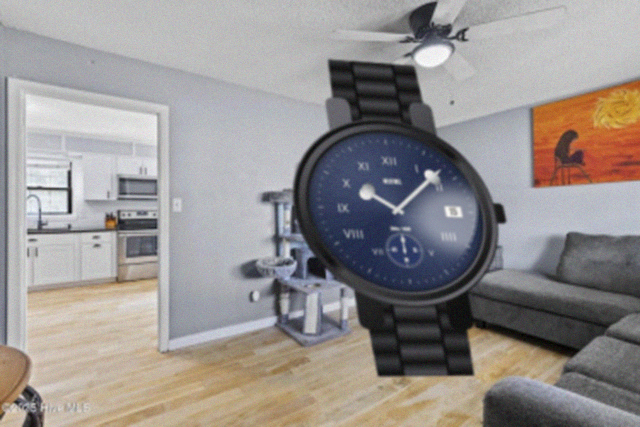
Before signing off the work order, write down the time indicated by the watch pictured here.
10:08
